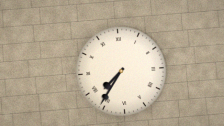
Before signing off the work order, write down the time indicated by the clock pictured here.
7:36
